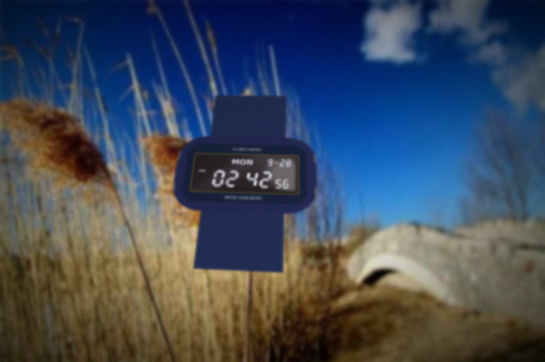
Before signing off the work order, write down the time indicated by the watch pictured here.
2:42
